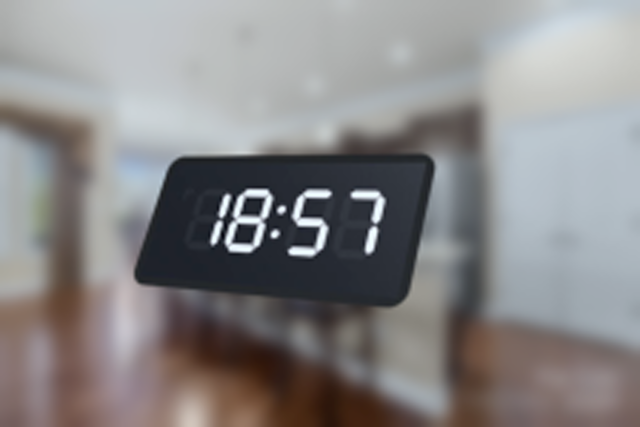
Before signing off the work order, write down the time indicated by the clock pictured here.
18:57
